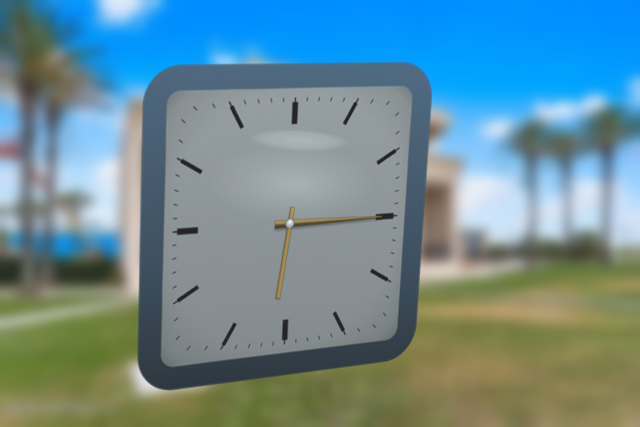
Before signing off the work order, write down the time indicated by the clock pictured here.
6:15
